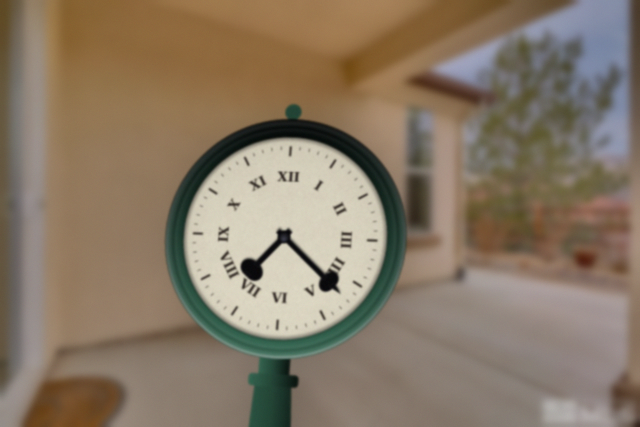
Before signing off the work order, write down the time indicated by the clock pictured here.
7:22
